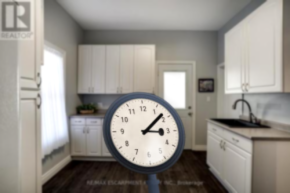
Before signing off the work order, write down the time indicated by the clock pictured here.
3:08
